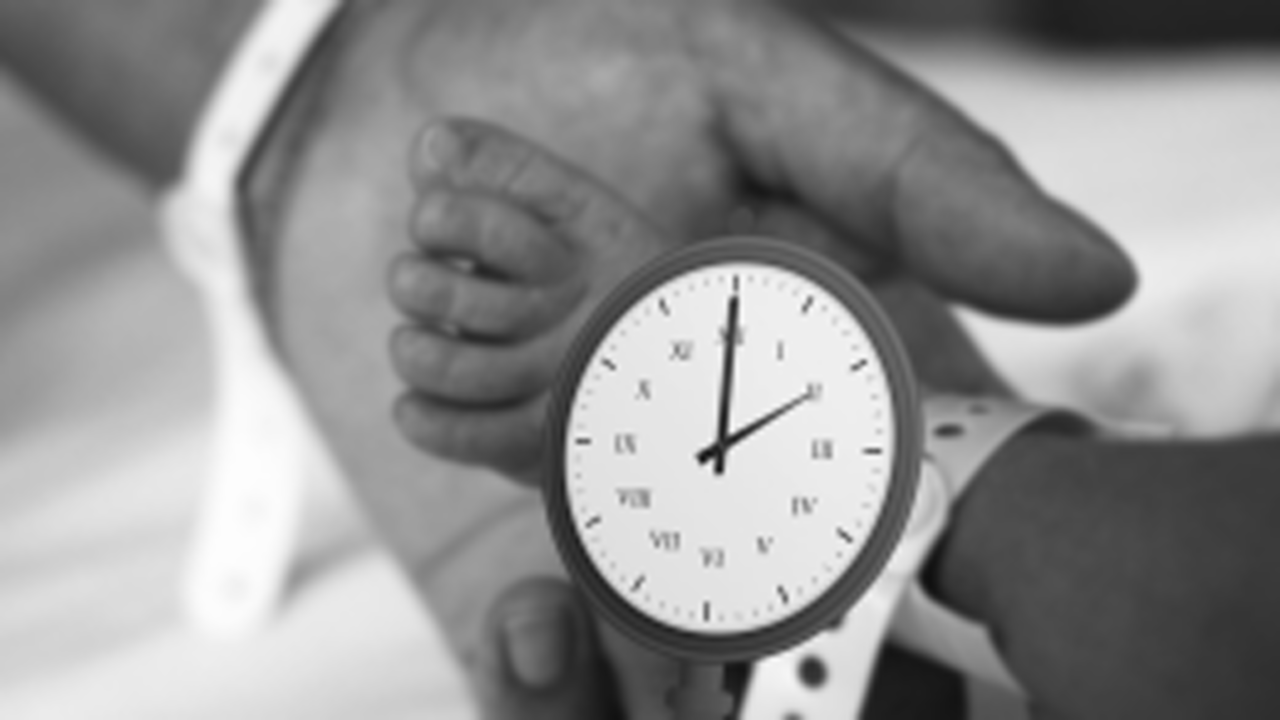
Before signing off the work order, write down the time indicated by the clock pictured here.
2:00
